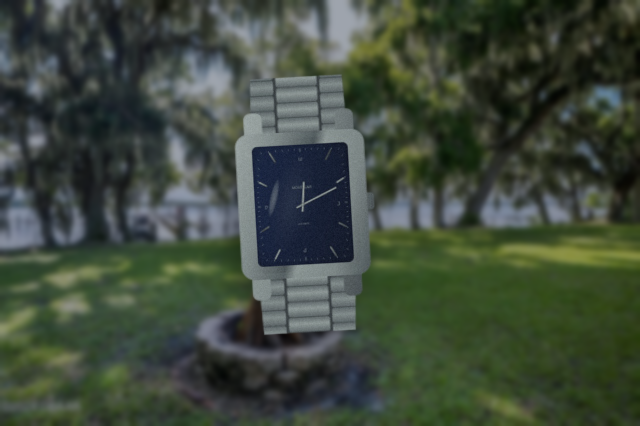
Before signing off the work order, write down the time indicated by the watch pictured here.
12:11
